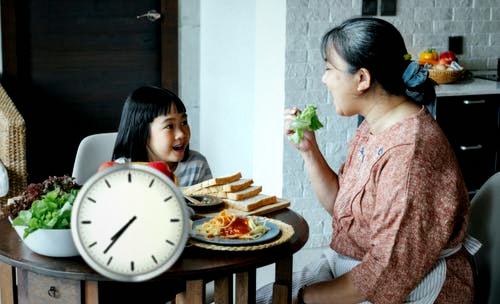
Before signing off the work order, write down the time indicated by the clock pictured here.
7:37
